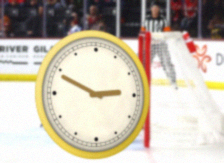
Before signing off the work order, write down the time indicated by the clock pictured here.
2:49
